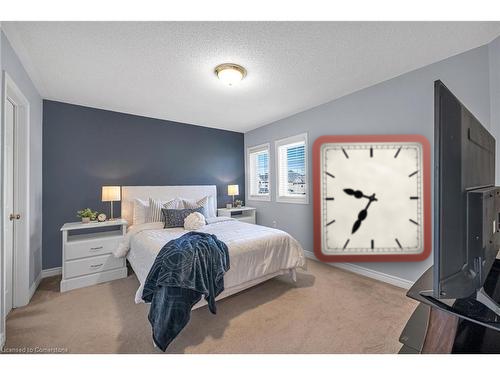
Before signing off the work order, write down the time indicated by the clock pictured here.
9:35
